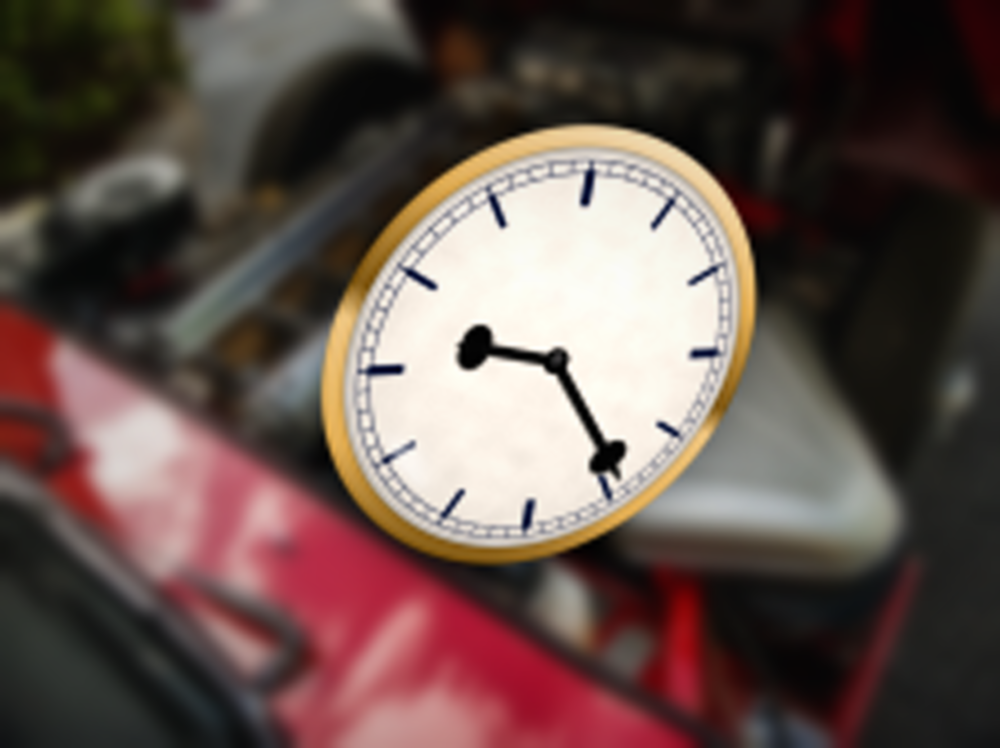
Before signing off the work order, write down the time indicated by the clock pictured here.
9:24
